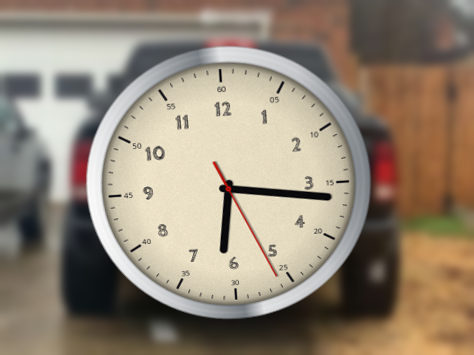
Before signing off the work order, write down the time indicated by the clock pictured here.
6:16:26
